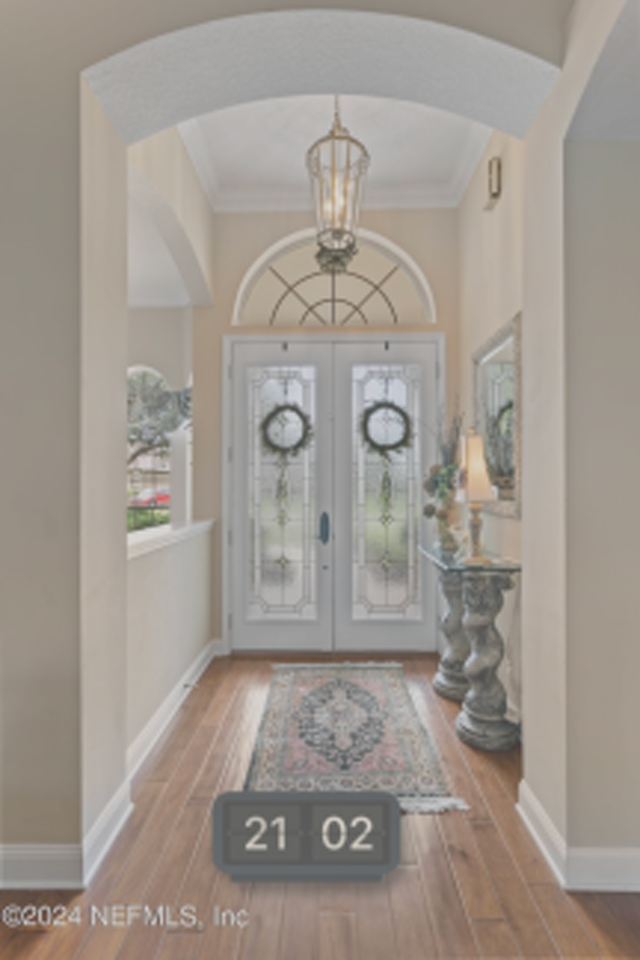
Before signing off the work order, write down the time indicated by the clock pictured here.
21:02
